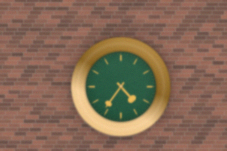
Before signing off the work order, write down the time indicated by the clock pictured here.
4:36
